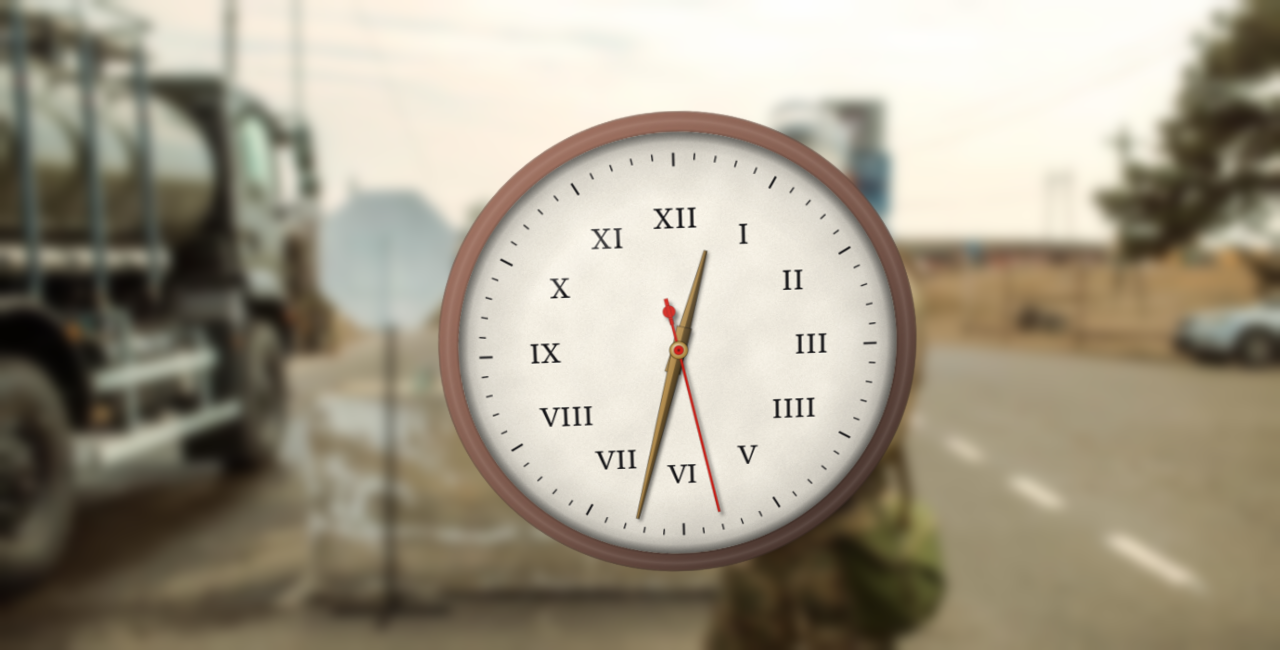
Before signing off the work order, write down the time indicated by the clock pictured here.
12:32:28
